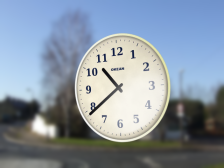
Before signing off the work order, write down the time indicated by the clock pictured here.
10:39
